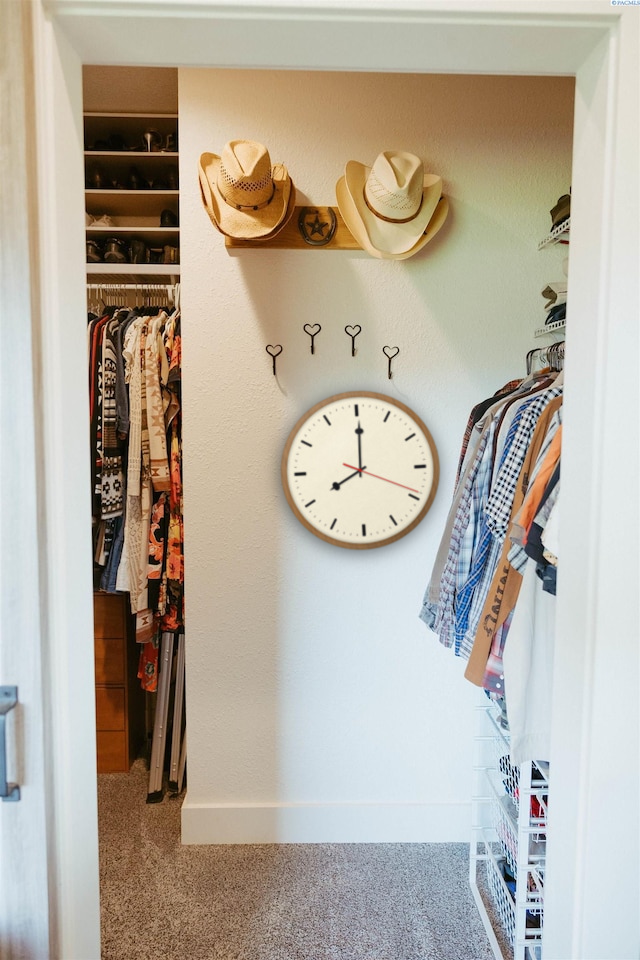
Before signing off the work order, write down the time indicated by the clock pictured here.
8:00:19
